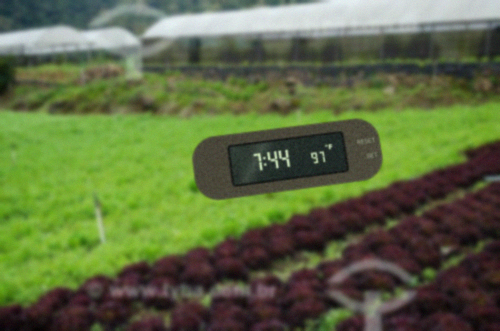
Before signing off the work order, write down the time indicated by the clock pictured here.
7:44
